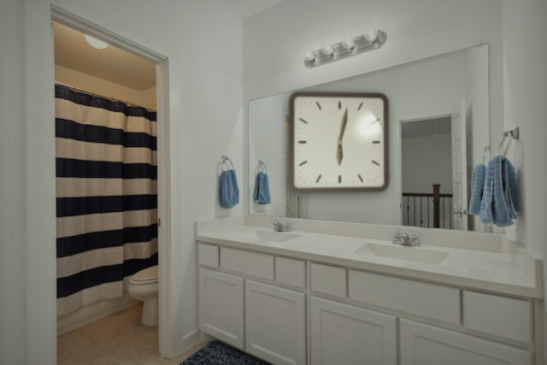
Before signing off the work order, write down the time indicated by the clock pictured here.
6:02
